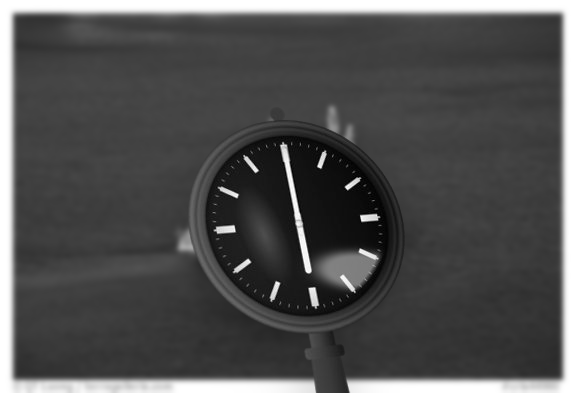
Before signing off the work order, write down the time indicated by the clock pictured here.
6:00
